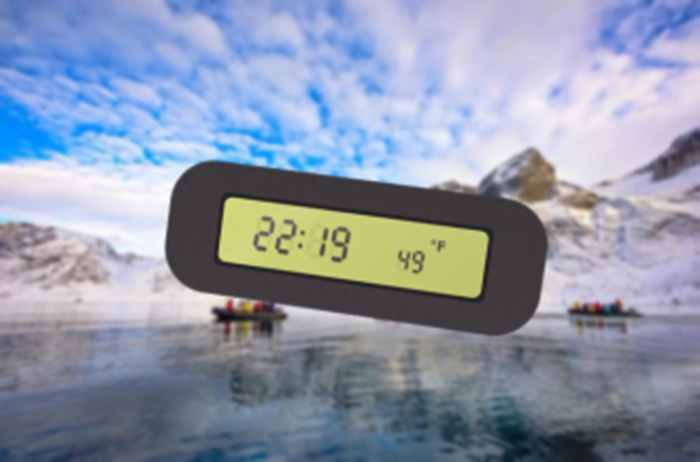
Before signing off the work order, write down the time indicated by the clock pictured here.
22:19
